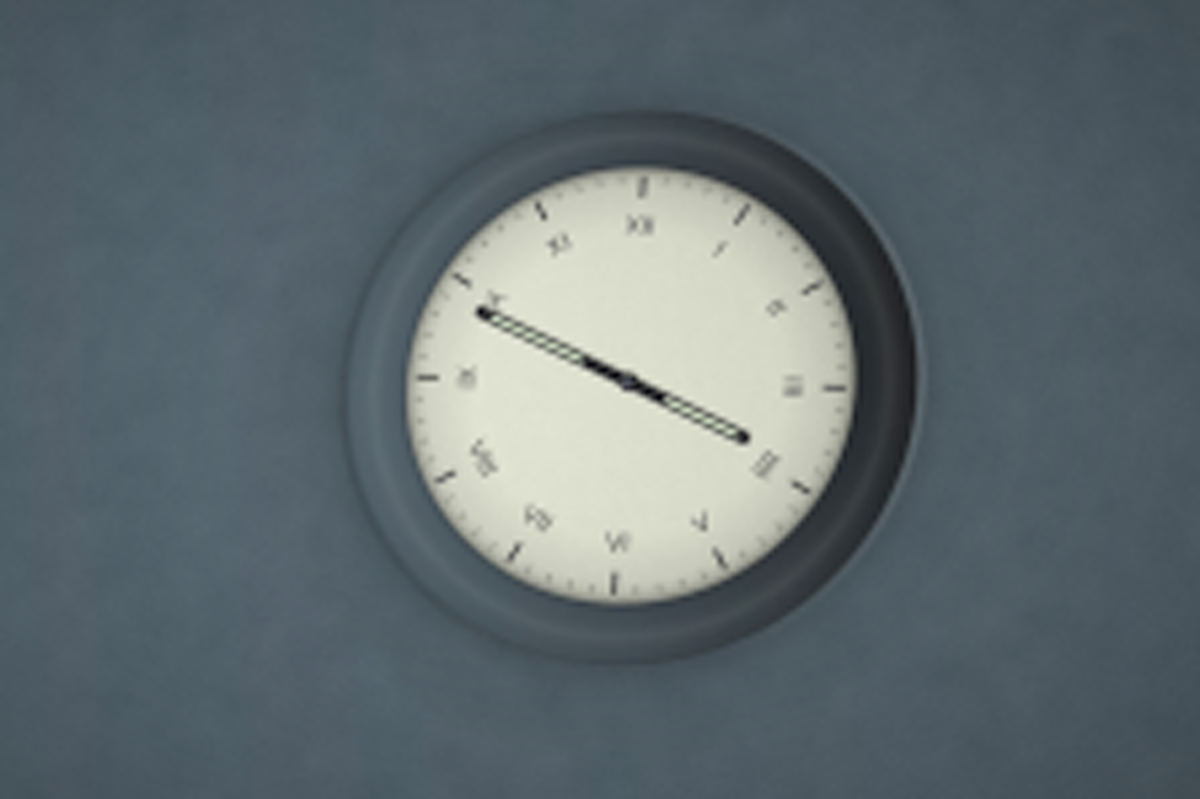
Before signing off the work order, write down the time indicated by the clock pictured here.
3:49
